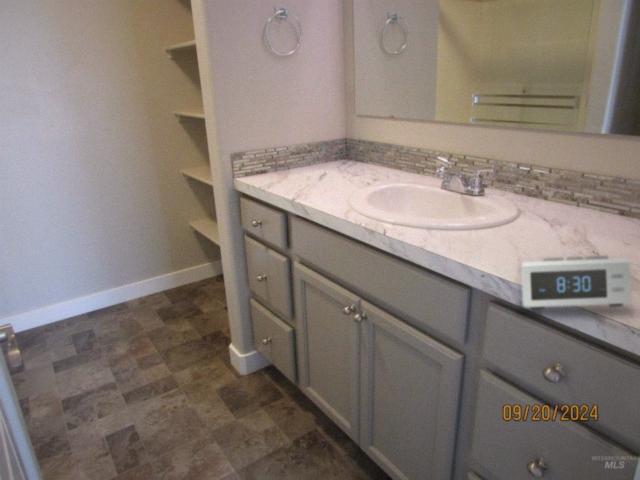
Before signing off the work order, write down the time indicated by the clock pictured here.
8:30
